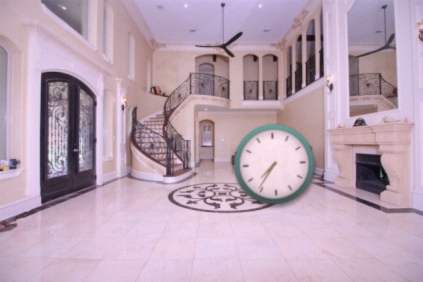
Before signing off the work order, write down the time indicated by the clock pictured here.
7:36
